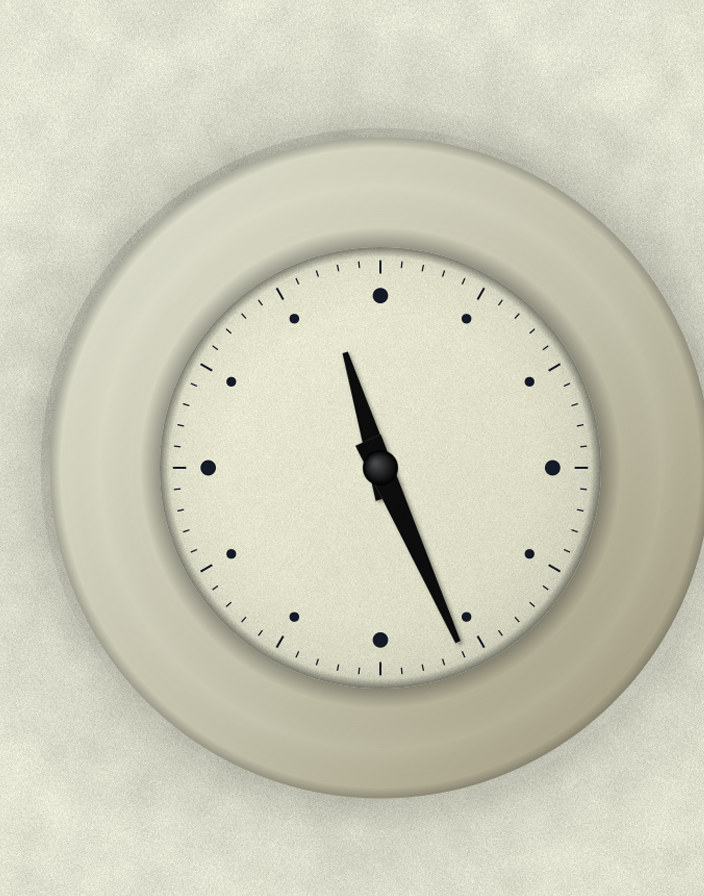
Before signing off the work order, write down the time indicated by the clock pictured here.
11:26
